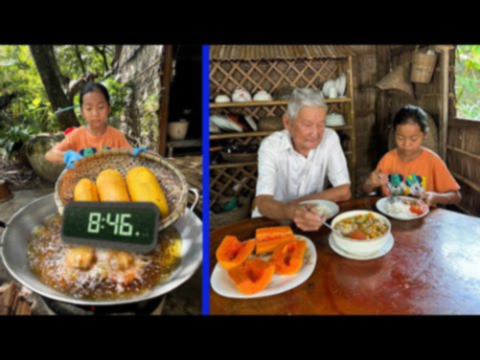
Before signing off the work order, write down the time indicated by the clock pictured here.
8:46
